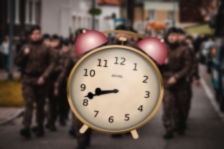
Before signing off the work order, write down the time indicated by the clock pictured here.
8:42
